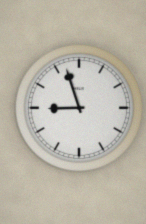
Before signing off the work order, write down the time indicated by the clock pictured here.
8:57
